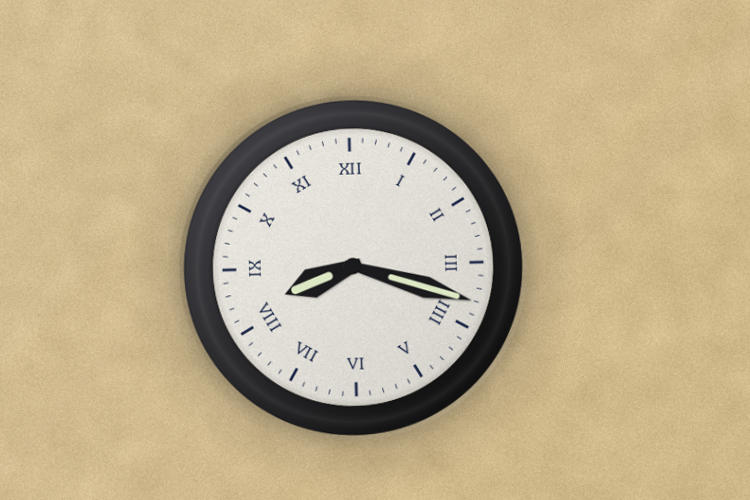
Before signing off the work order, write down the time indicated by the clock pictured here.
8:18
